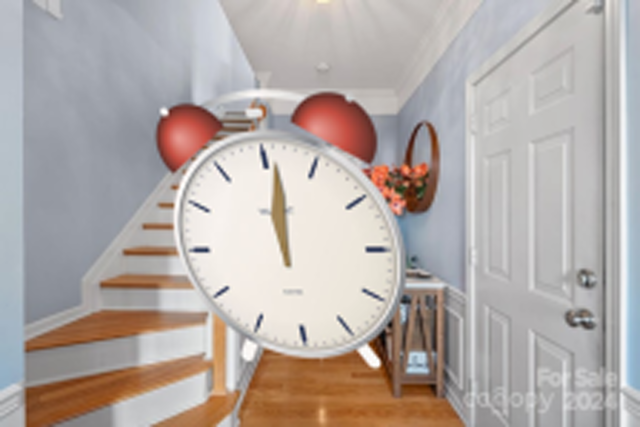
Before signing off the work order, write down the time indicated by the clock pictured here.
12:01
